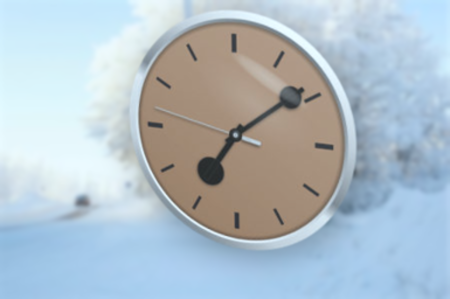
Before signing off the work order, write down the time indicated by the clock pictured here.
7:08:47
